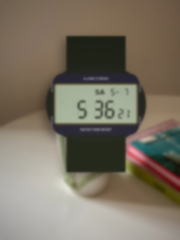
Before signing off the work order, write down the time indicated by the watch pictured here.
5:36
